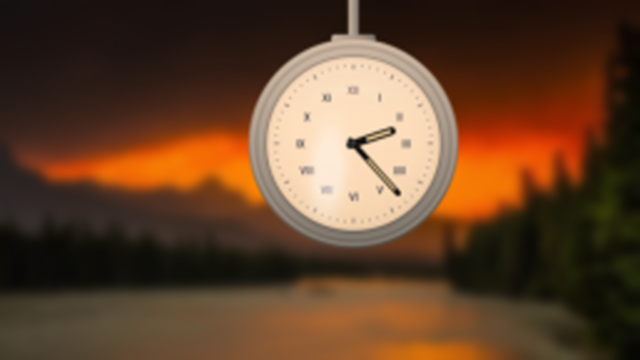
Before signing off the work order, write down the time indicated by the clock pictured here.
2:23
